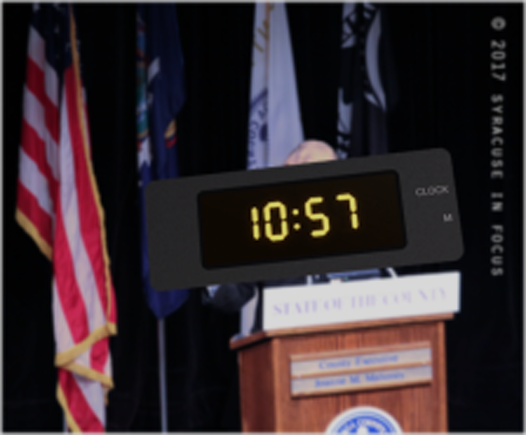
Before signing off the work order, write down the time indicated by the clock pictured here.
10:57
